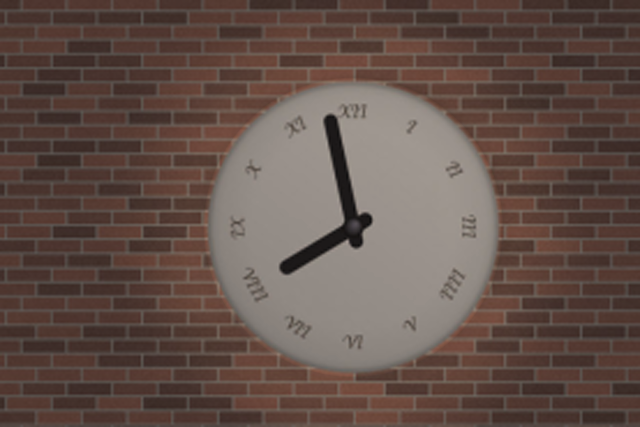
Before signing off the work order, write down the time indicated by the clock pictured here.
7:58
